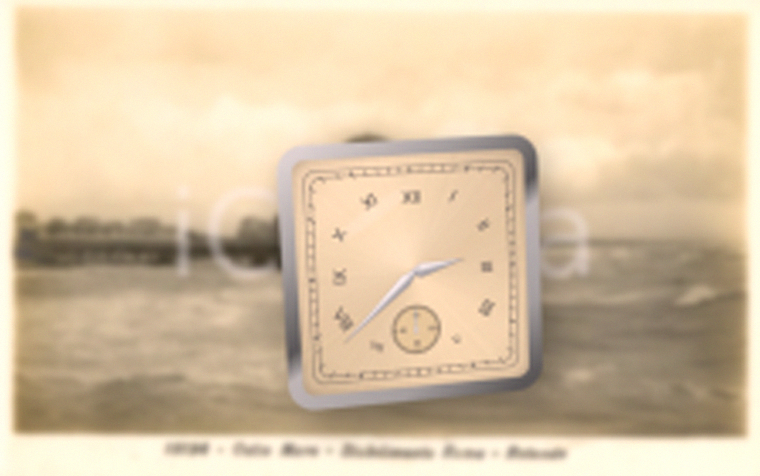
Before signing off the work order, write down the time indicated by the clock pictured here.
2:38
